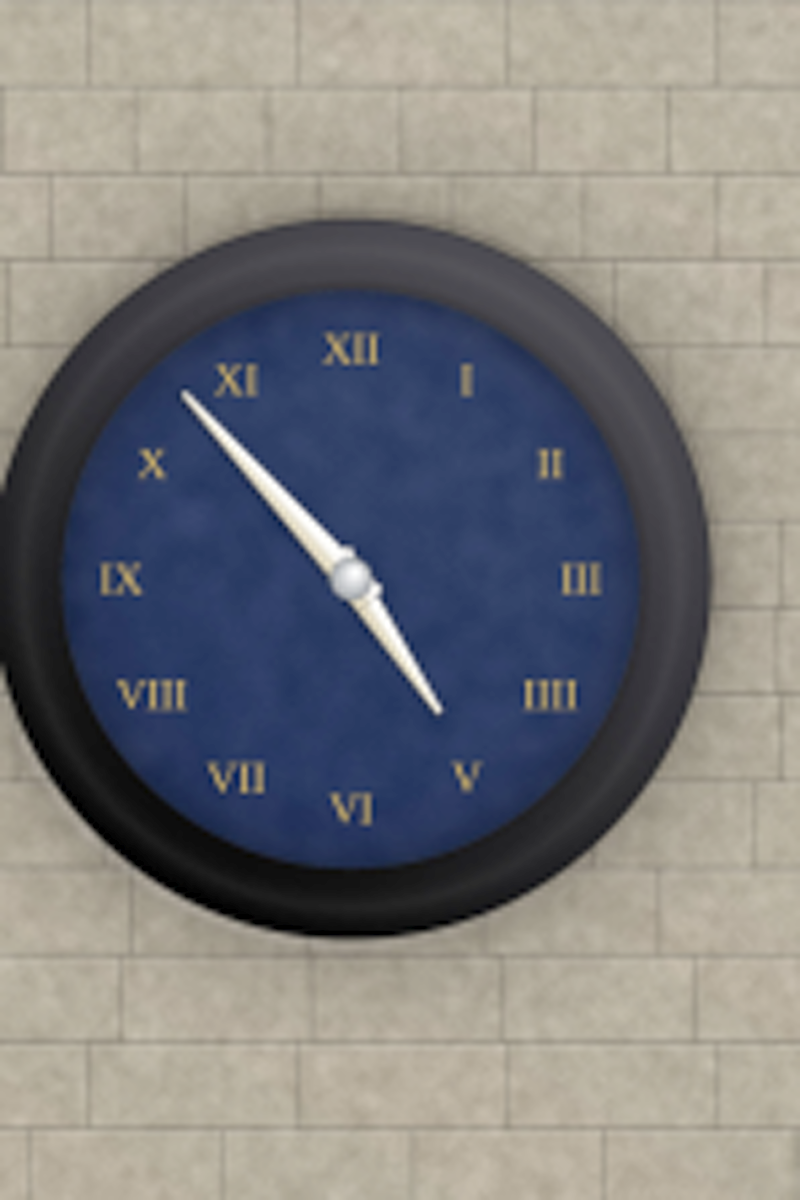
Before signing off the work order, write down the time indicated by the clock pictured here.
4:53
